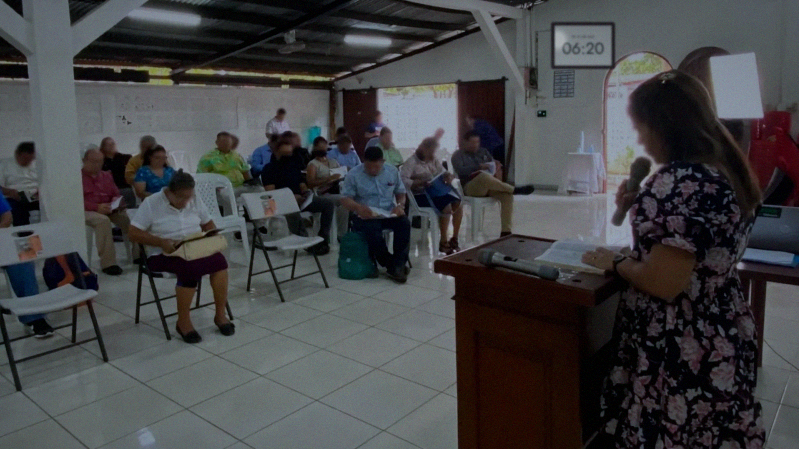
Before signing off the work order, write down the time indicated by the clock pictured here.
6:20
